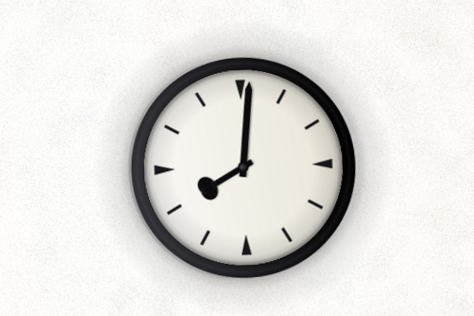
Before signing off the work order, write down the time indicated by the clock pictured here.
8:01
